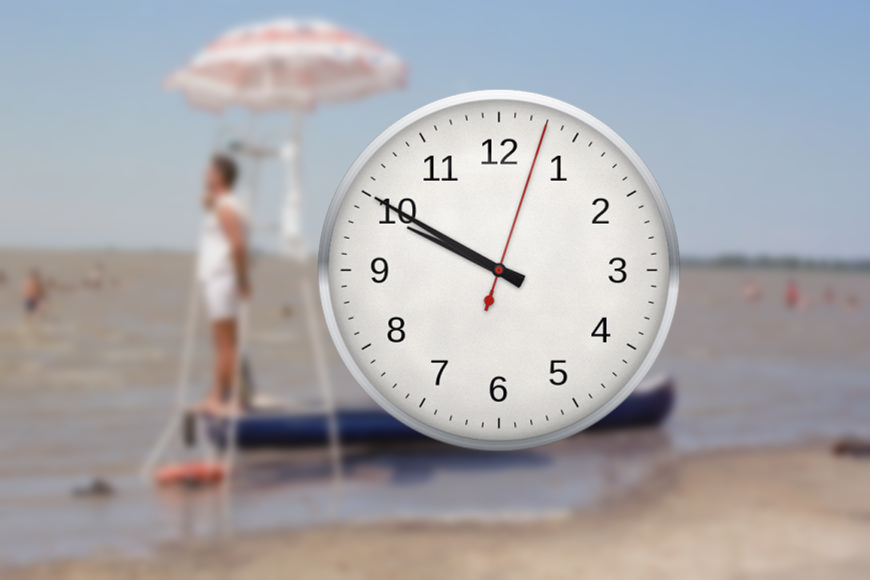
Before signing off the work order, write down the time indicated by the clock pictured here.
9:50:03
